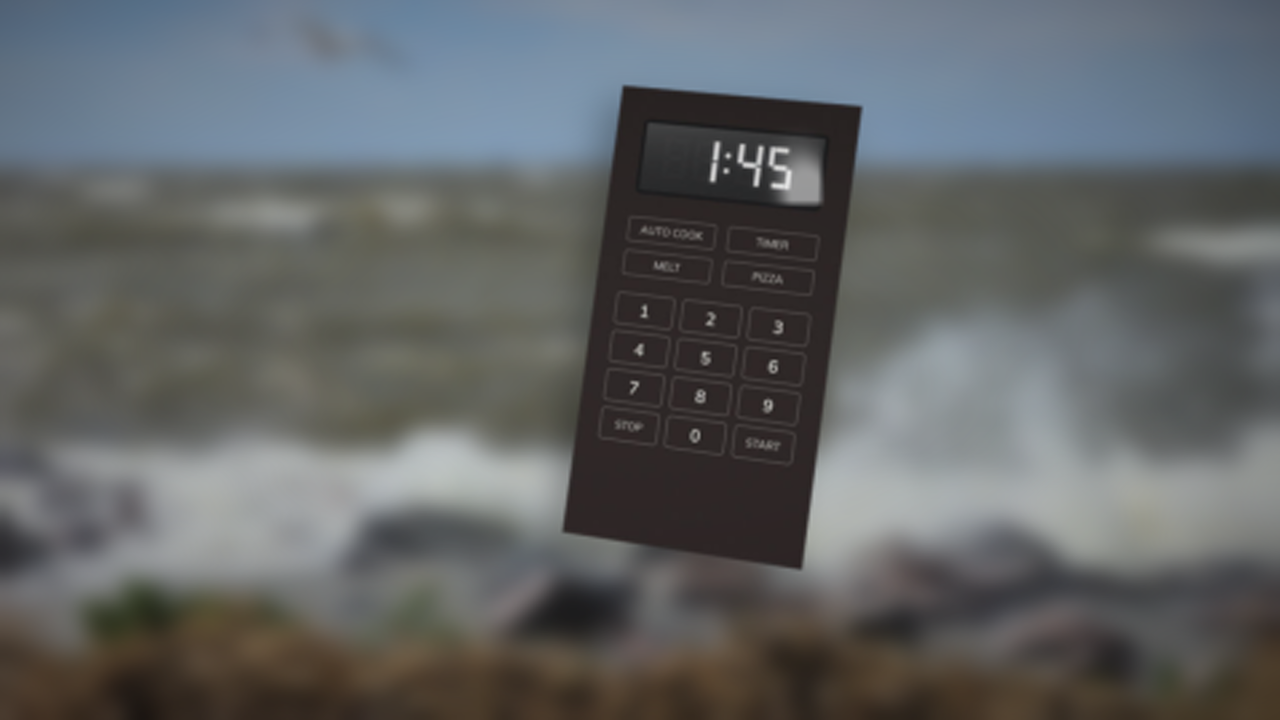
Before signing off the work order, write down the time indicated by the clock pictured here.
1:45
